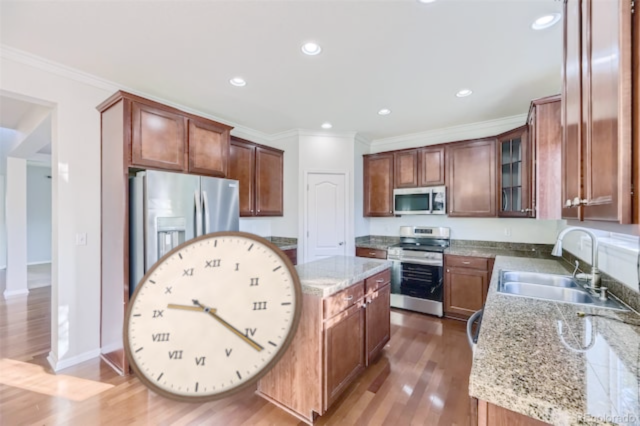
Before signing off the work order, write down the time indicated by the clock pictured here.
9:21:21
